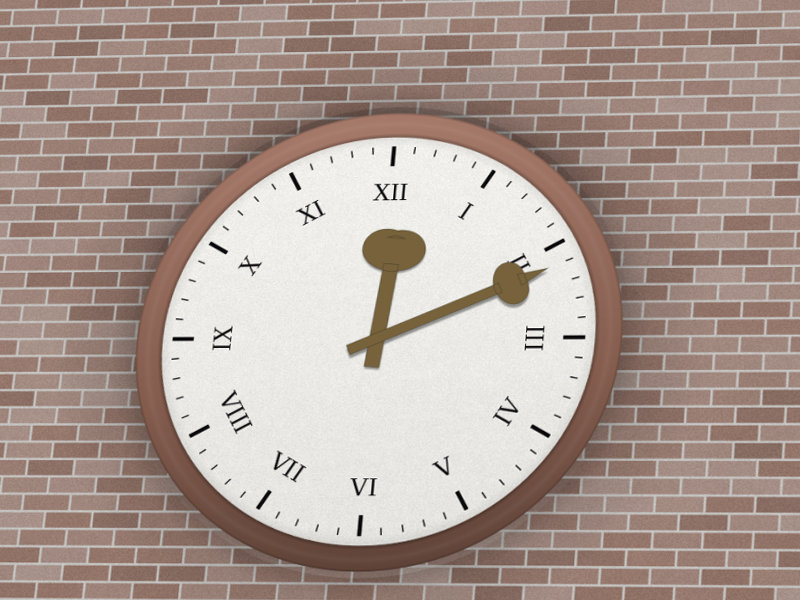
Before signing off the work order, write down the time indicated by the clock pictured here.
12:11
